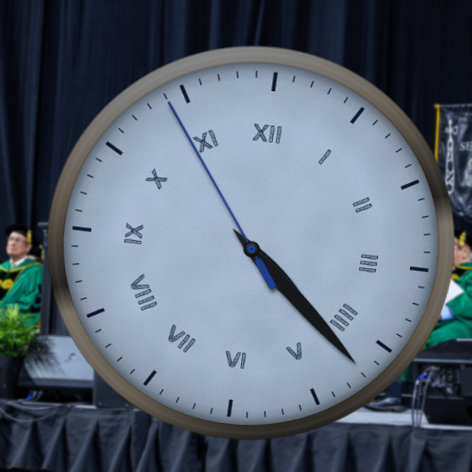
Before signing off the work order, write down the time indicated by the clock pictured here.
4:21:54
